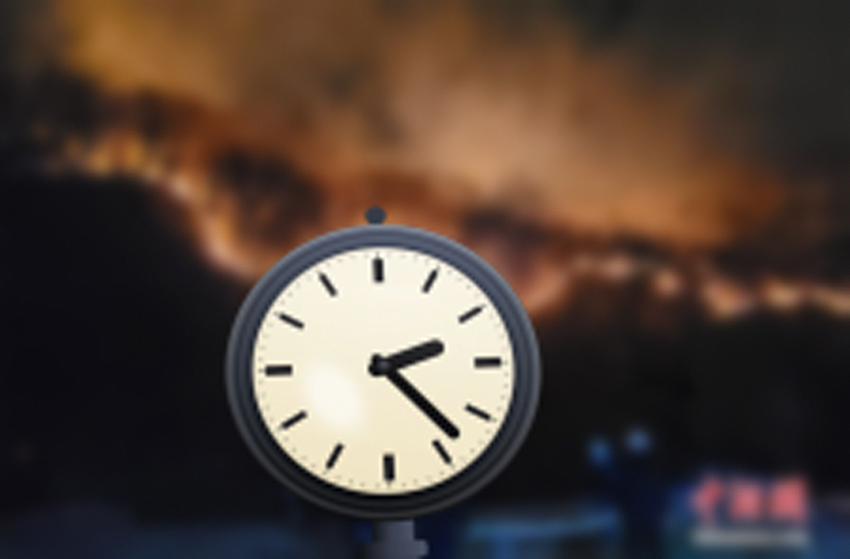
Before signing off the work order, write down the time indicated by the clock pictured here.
2:23
